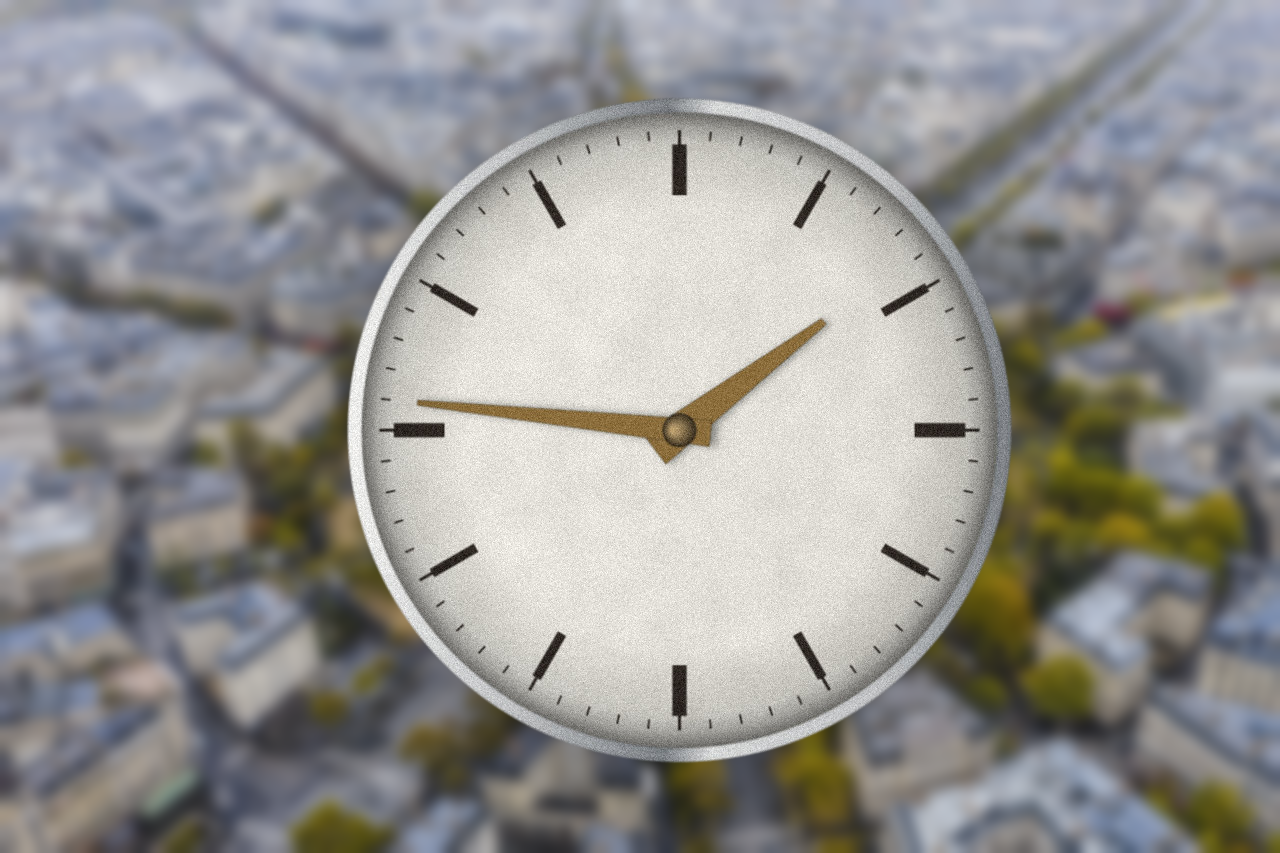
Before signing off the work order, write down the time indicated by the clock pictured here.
1:46
